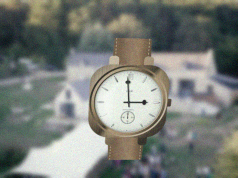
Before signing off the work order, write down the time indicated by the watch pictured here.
2:59
